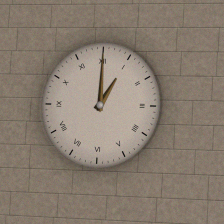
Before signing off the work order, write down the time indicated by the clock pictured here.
1:00
